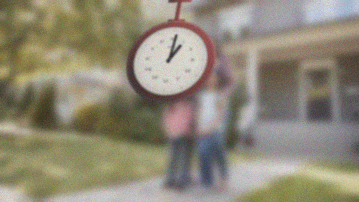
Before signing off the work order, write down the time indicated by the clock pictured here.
1:01
